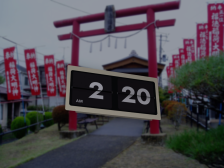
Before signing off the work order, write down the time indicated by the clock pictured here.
2:20
